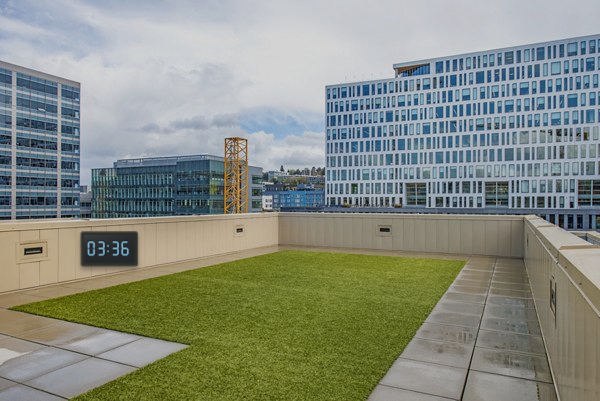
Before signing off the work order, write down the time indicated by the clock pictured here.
3:36
